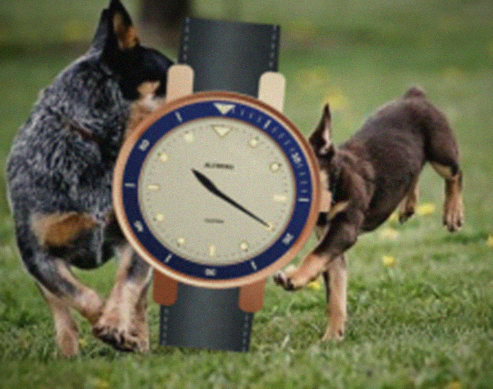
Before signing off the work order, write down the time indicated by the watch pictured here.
10:20
